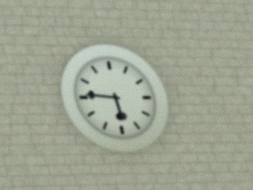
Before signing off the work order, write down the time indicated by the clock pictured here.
5:46
